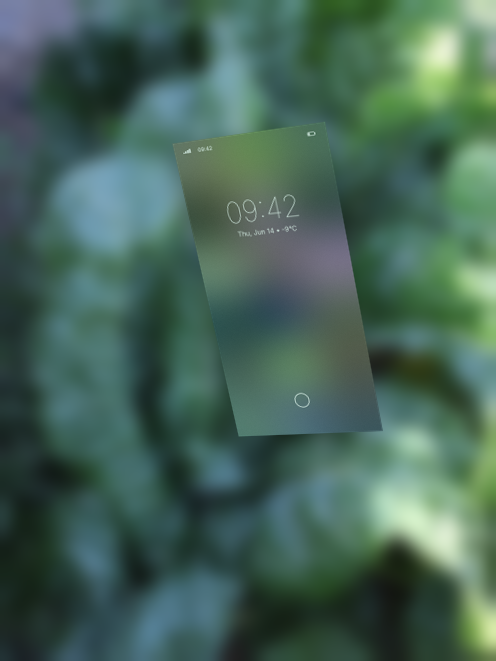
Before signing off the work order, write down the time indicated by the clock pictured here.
9:42
